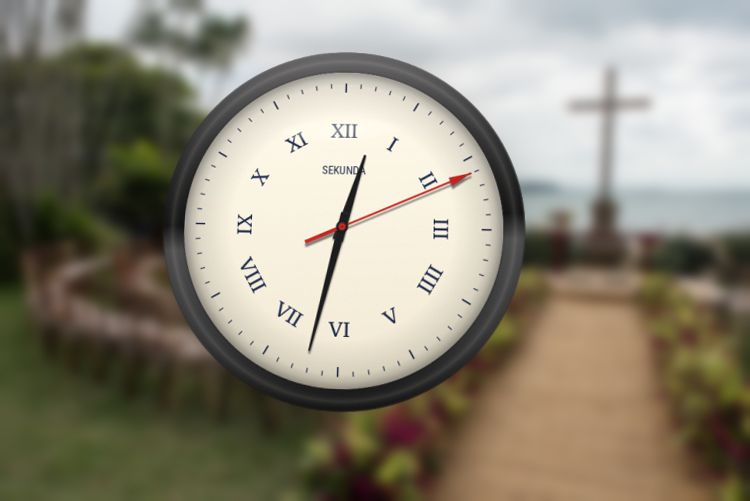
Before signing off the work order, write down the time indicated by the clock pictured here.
12:32:11
